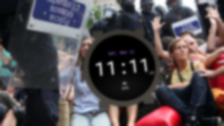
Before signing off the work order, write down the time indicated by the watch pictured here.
11:11
